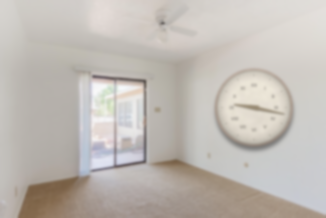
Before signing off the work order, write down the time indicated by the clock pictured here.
9:17
